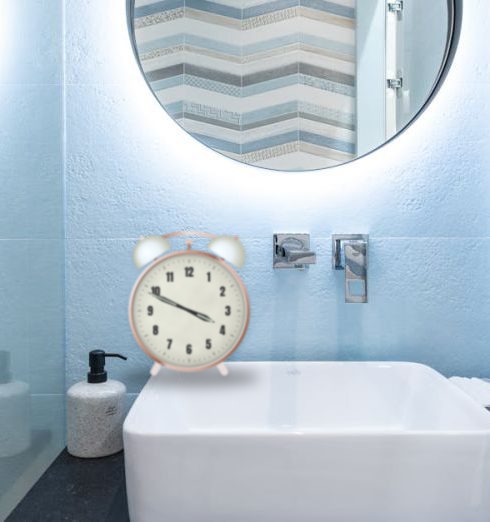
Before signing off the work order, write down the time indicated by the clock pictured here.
3:49
